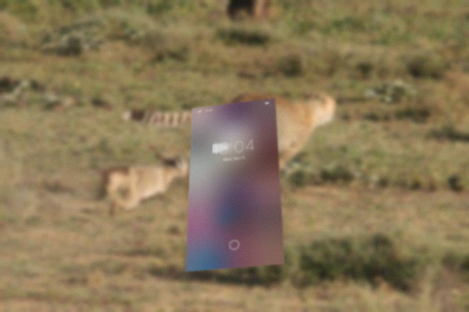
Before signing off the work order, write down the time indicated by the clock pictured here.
13:04
